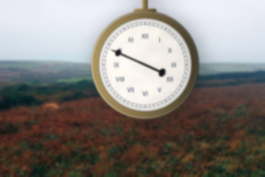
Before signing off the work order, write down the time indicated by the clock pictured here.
3:49
